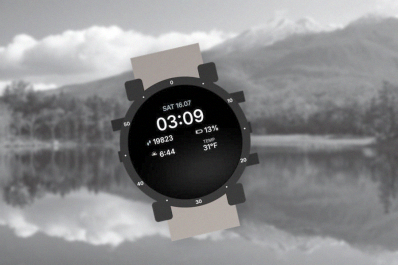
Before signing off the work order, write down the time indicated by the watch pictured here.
3:09
